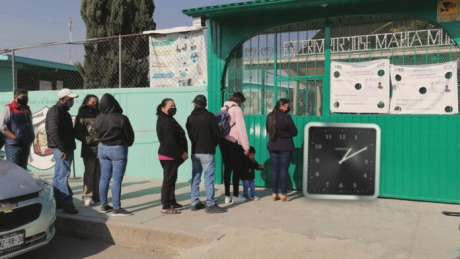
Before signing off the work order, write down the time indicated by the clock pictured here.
1:10
